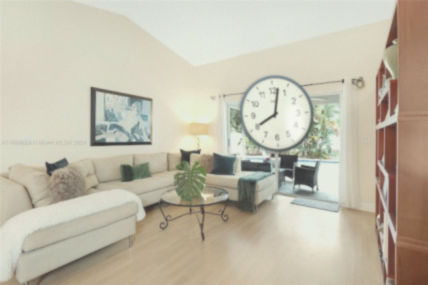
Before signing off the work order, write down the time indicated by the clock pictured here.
8:02
